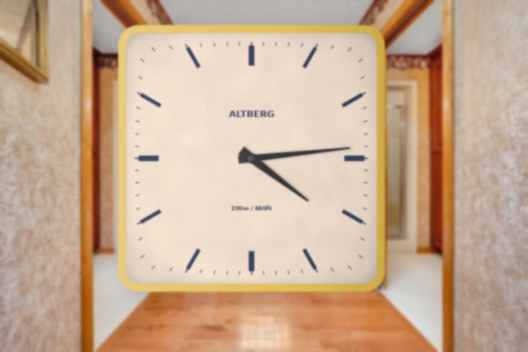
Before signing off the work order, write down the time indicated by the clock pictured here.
4:14
